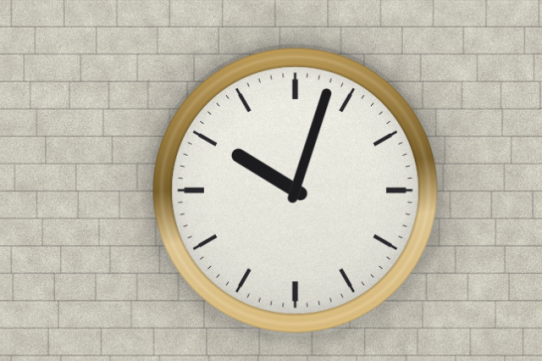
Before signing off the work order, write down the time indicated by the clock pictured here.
10:03
